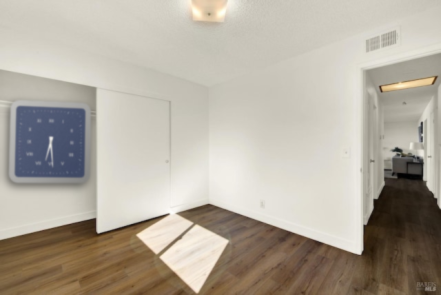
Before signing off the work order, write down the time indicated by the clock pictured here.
6:29
